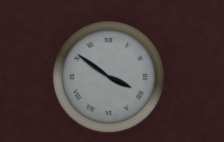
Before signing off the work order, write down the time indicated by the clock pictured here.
3:51
